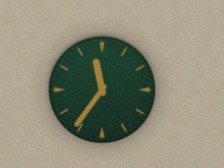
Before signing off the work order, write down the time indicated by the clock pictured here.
11:36
